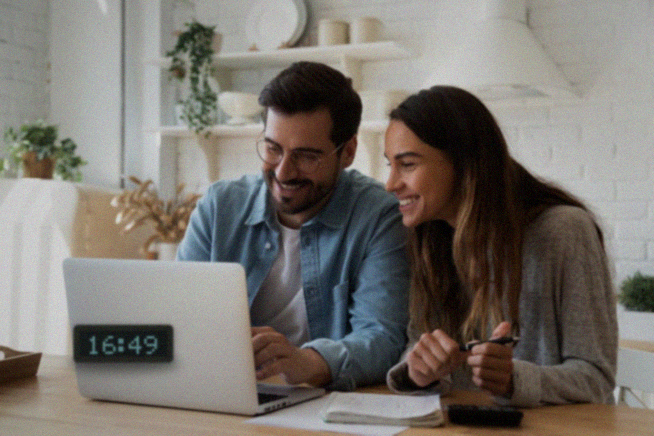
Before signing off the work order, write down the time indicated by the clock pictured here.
16:49
